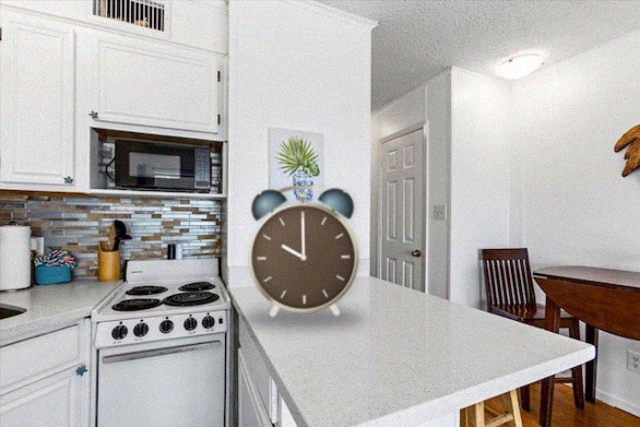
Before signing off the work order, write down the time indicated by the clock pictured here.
10:00
